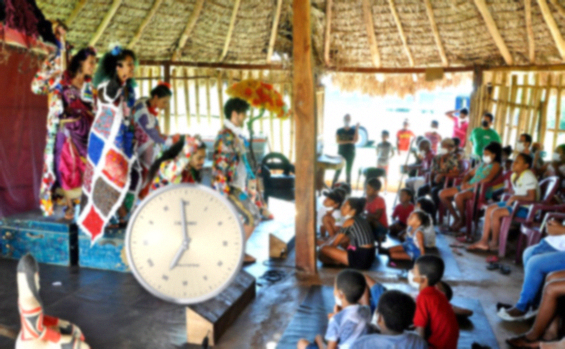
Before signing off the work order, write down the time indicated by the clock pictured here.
6:59
